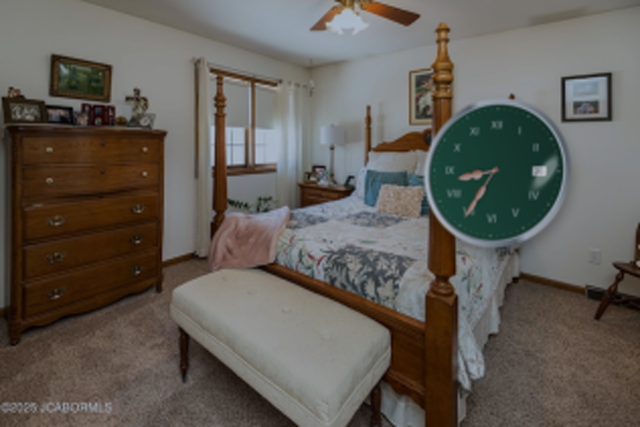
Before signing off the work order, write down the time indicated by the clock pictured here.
8:35
